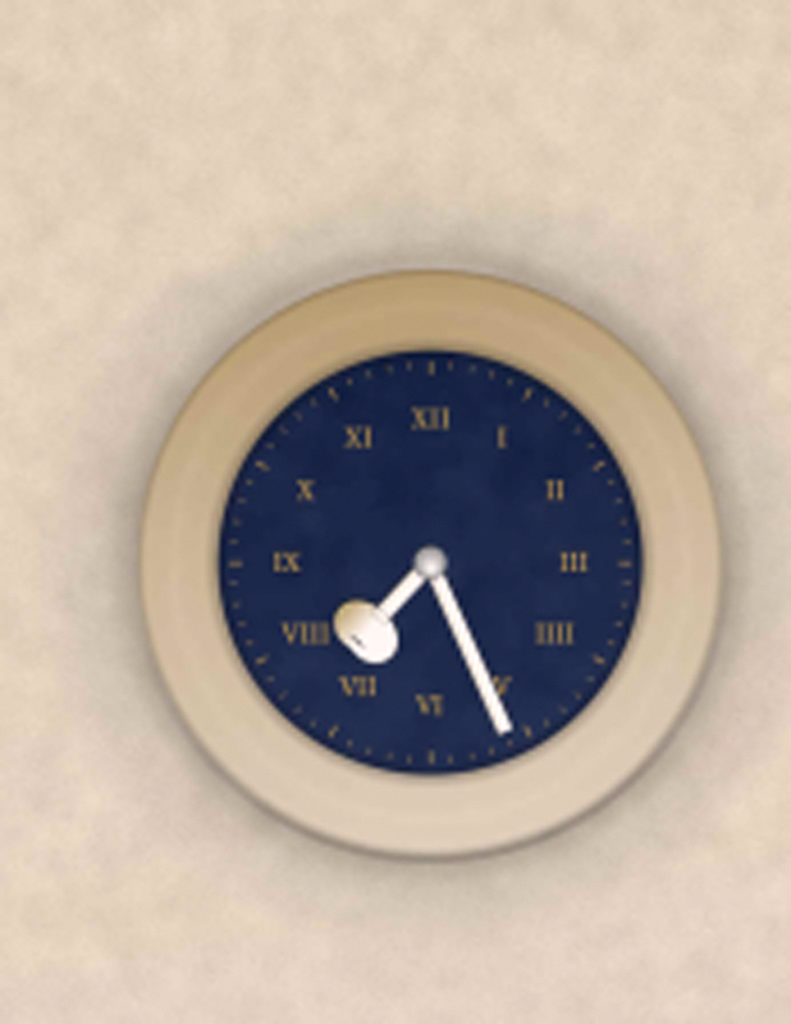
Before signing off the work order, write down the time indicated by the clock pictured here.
7:26
